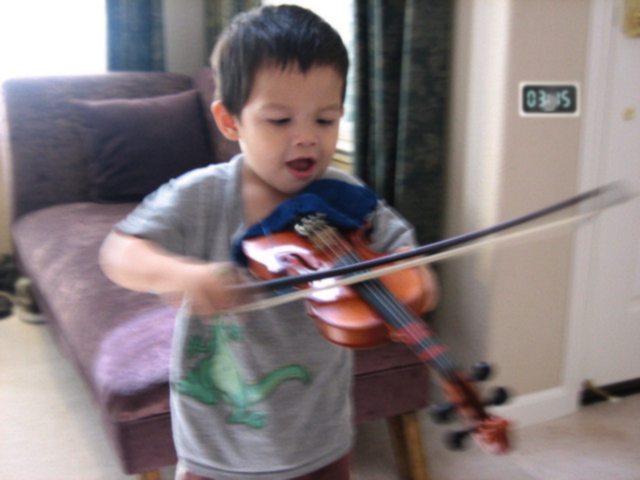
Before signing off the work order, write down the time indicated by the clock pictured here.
3:15
